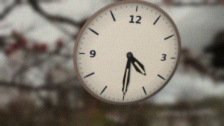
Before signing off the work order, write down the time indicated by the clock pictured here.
4:30
